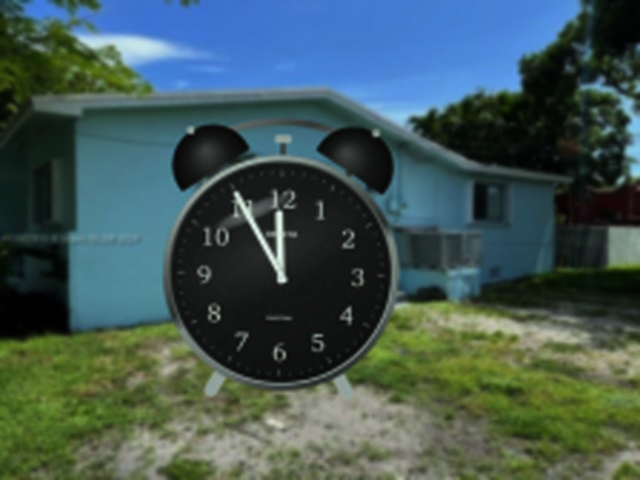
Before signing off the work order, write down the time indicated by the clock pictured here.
11:55
